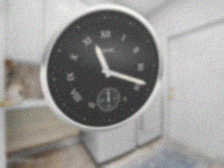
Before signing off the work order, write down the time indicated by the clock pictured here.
11:19
